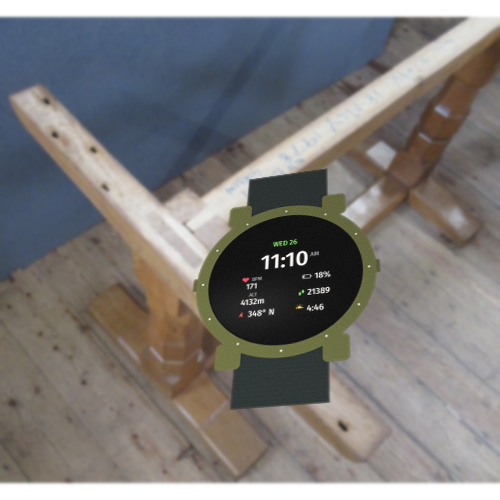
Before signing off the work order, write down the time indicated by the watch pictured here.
11:10
